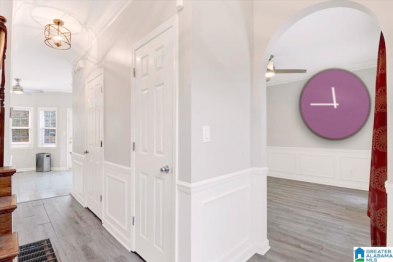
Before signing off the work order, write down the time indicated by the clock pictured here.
11:45
